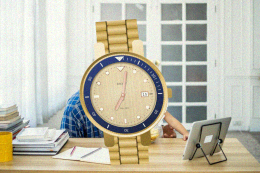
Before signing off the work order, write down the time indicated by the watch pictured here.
7:02
